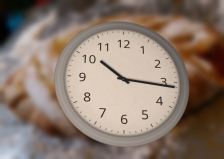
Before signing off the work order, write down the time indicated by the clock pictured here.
10:16
